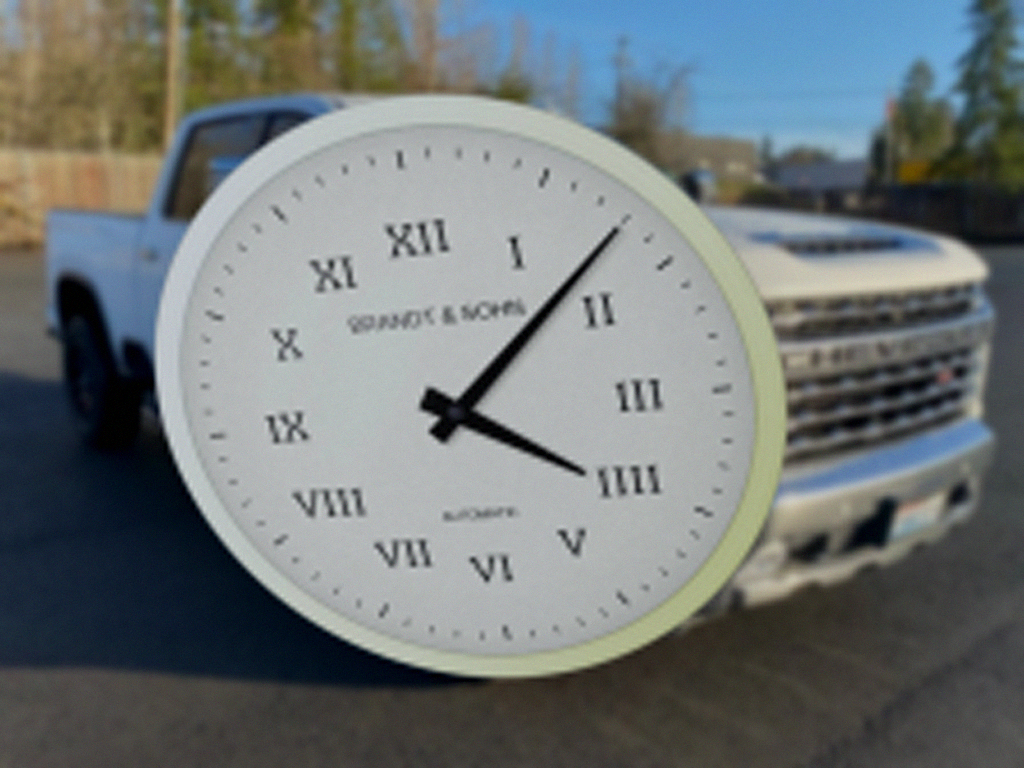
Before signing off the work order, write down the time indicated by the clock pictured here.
4:08
